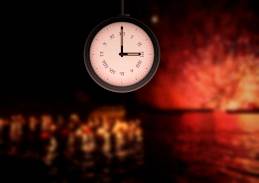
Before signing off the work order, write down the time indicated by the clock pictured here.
3:00
